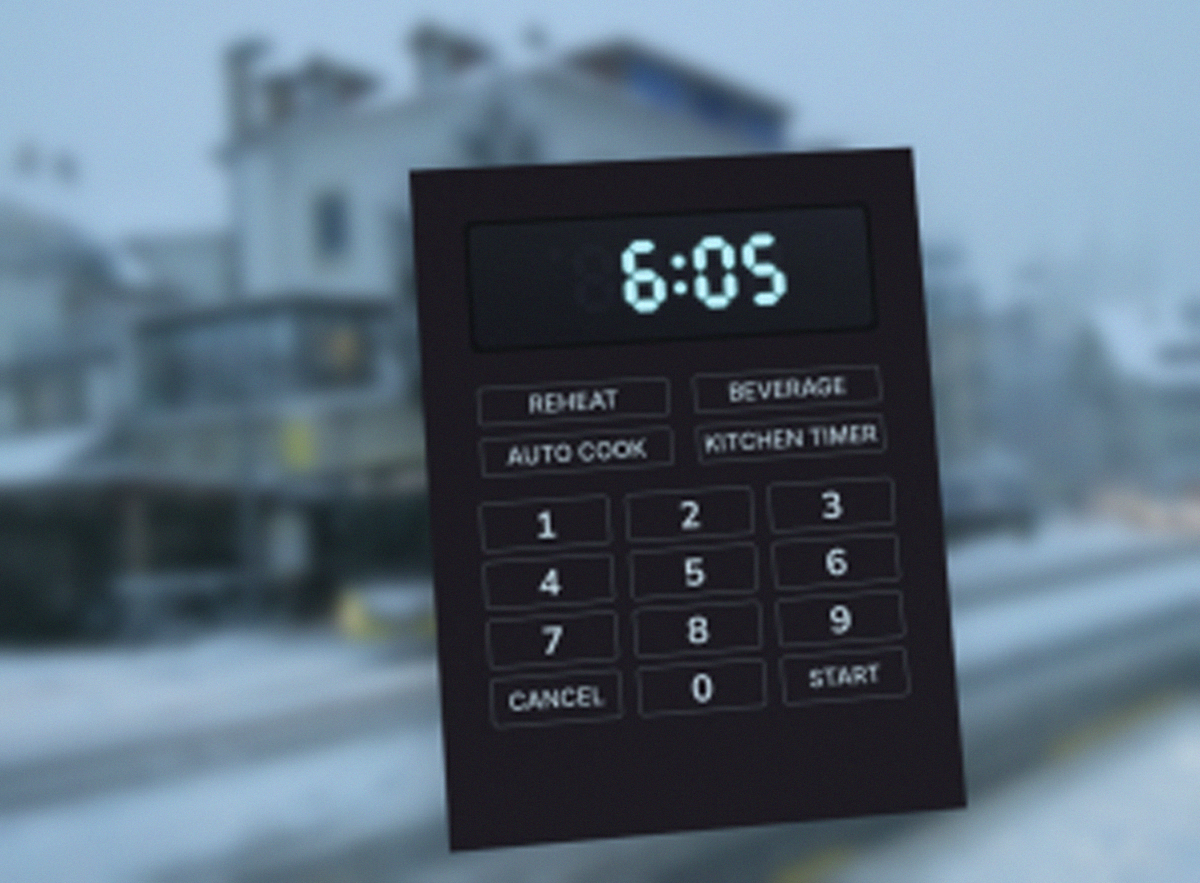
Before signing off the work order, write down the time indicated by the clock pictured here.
6:05
